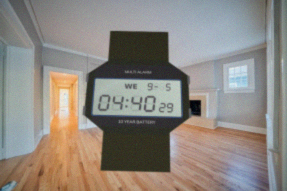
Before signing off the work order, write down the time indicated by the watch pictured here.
4:40:29
